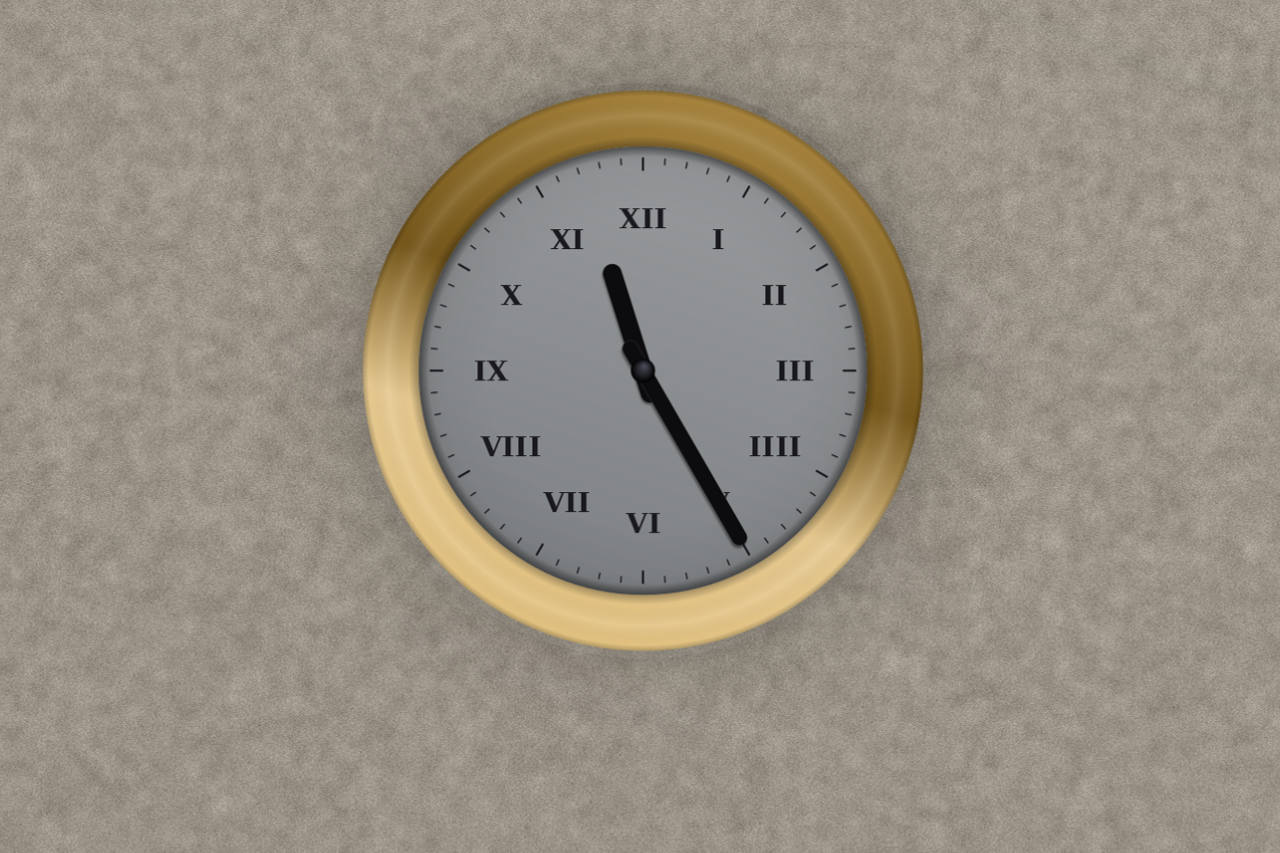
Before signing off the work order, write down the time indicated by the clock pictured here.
11:25
